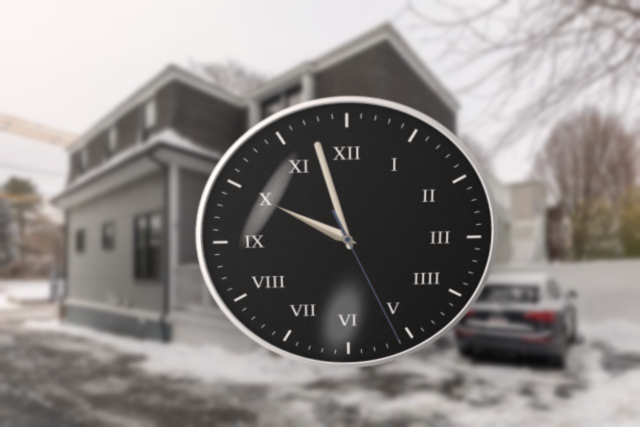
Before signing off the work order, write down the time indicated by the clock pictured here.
9:57:26
